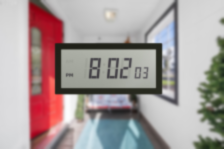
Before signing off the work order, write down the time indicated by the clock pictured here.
8:02:03
